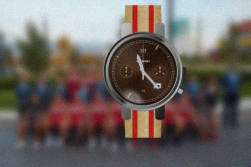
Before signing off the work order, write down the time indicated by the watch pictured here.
11:23
